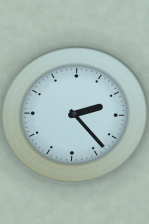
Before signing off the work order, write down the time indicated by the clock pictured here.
2:23
